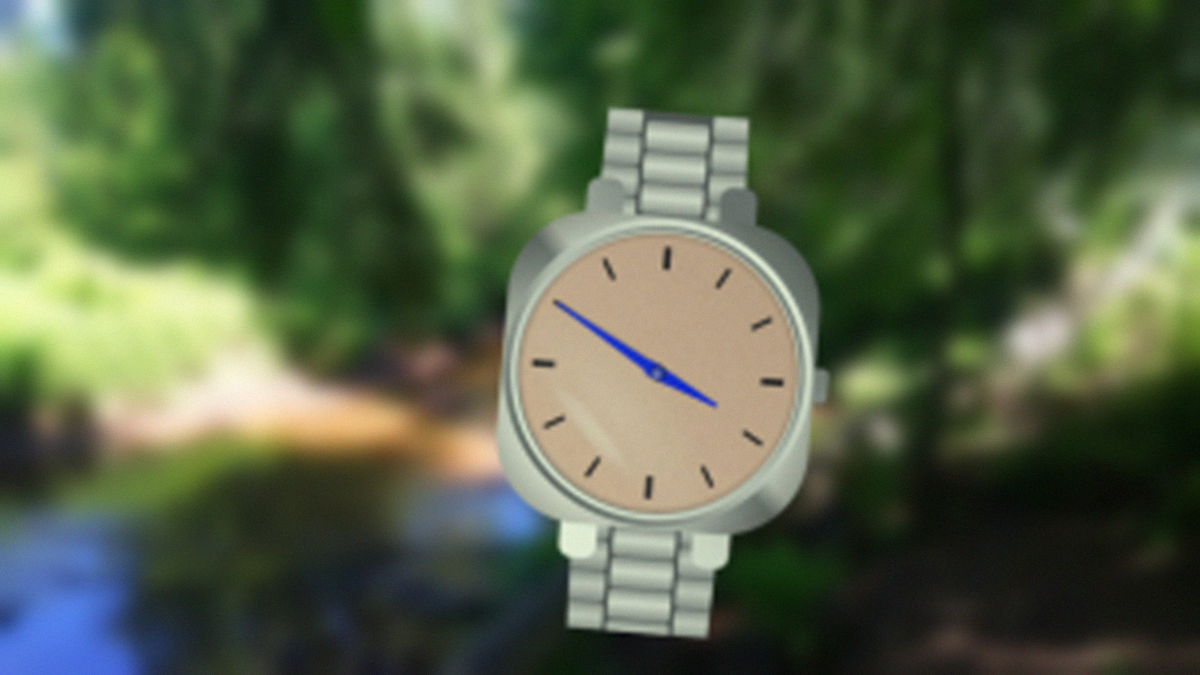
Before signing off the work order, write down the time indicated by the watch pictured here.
3:50
